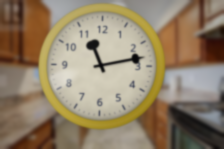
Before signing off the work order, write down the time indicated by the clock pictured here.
11:13
